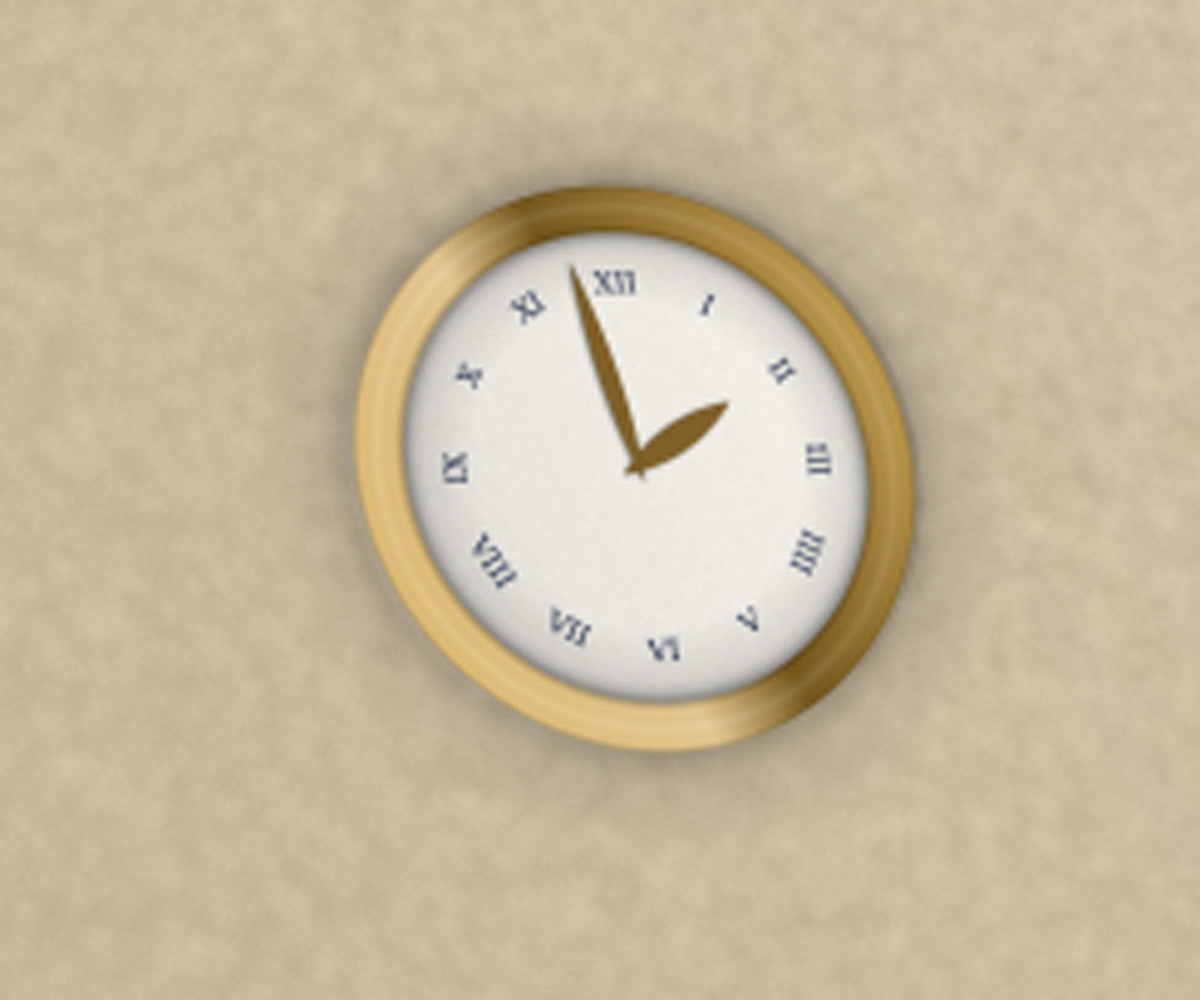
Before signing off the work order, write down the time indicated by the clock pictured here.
1:58
